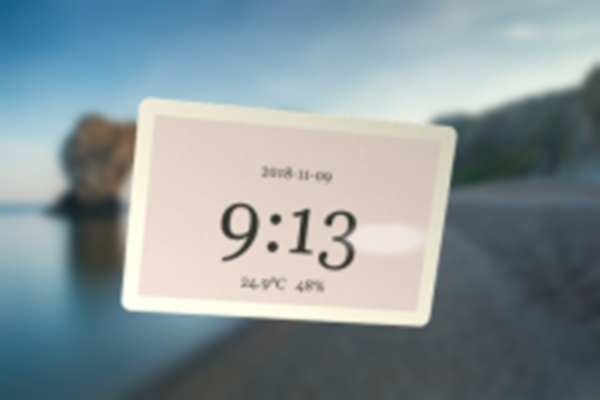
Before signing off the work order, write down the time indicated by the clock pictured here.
9:13
